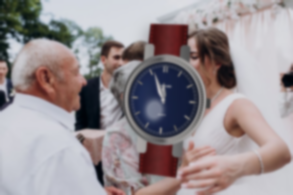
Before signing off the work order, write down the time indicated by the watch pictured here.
11:56
